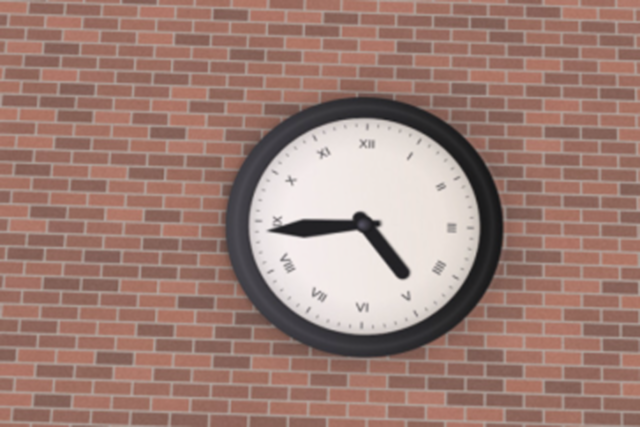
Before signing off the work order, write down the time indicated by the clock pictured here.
4:44
